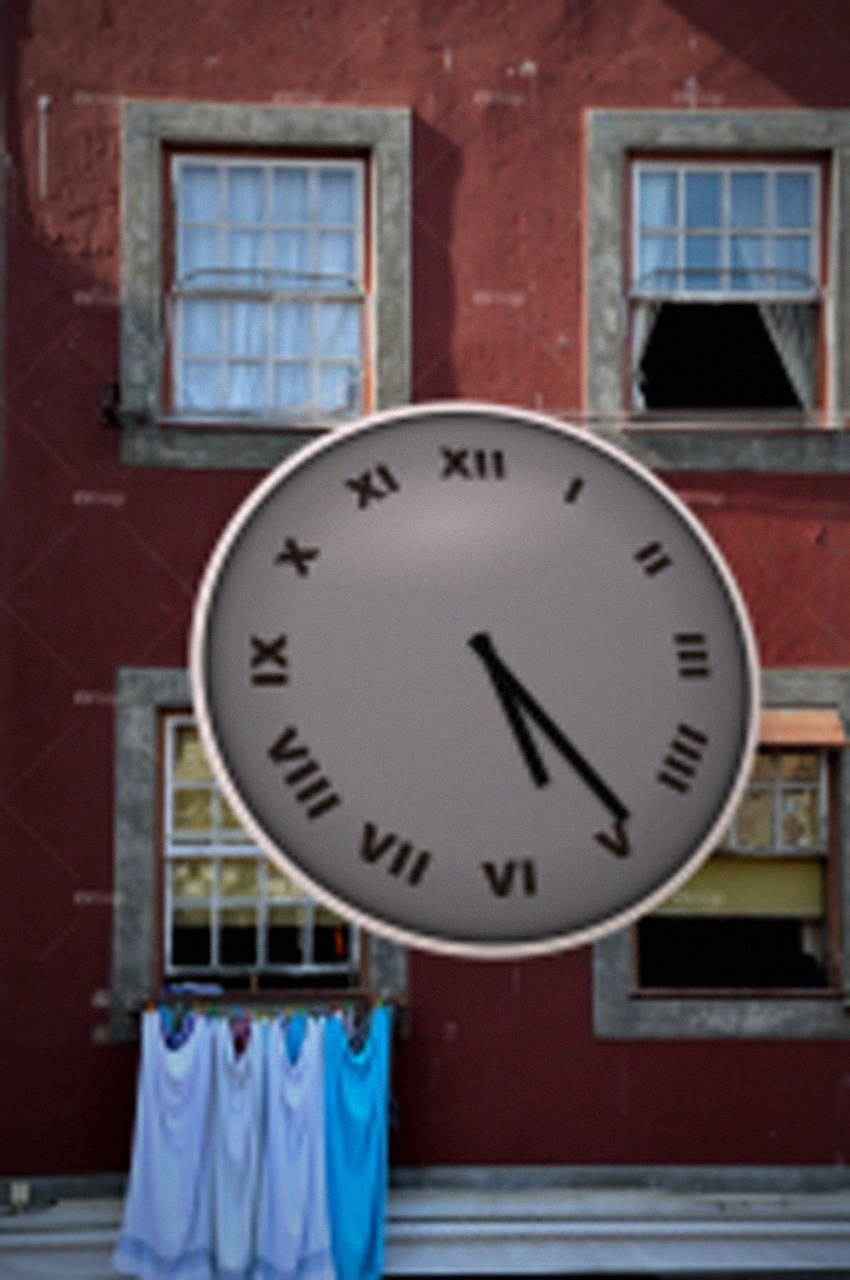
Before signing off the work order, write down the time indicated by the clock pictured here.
5:24
